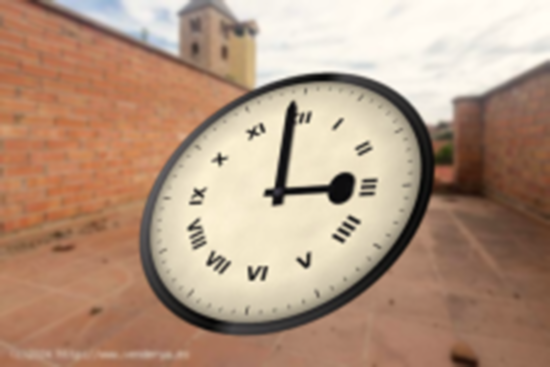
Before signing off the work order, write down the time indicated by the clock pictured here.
2:59
